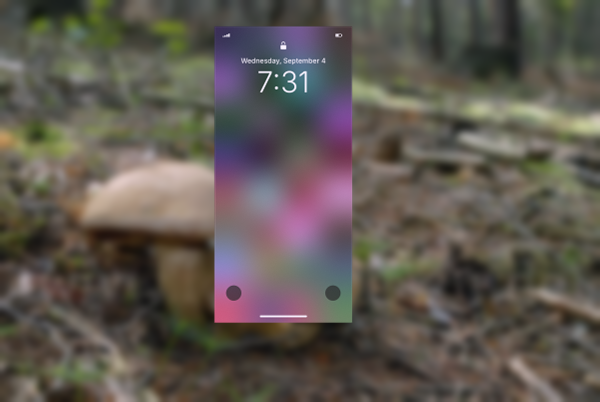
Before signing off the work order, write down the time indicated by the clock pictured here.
7:31
